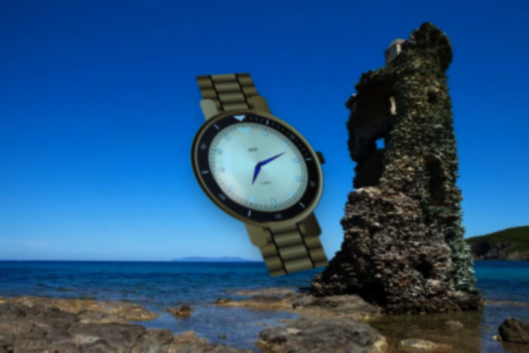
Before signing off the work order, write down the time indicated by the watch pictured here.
7:12
